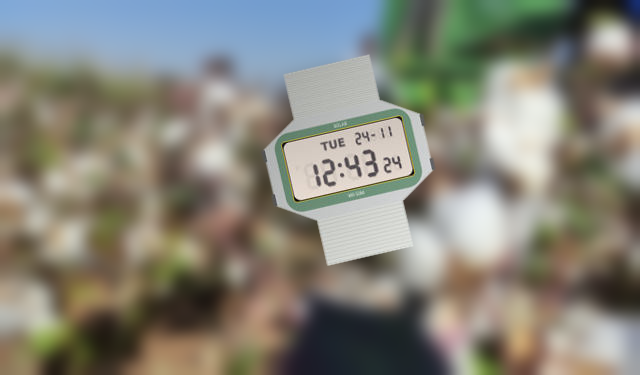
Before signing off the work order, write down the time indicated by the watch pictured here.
12:43:24
